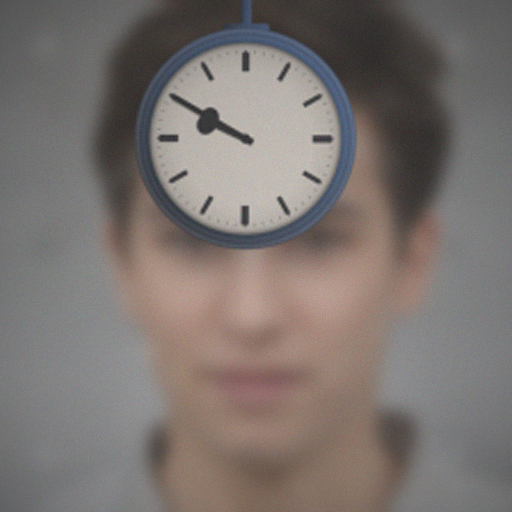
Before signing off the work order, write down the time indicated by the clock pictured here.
9:50
